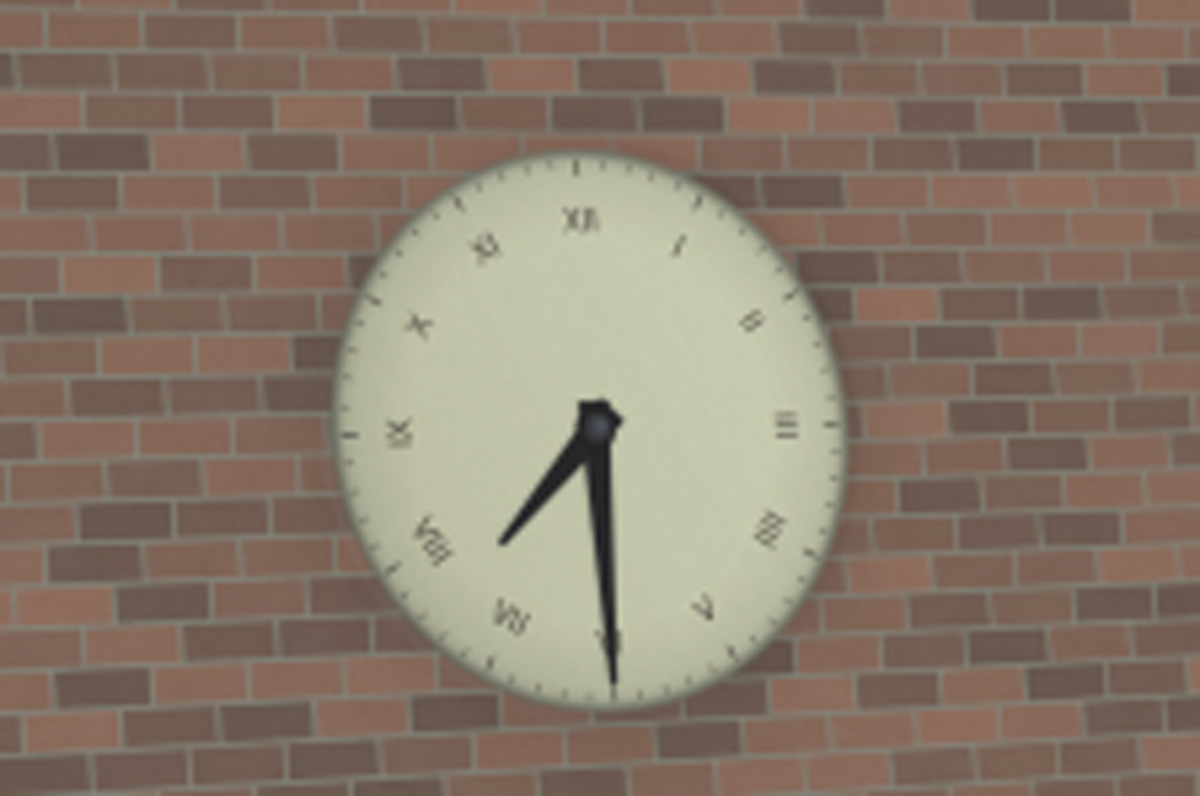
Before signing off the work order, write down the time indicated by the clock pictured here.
7:30
